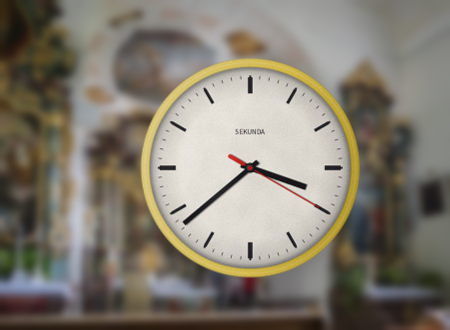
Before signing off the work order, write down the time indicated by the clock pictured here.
3:38:20
